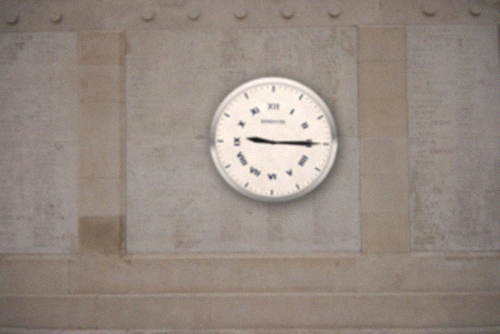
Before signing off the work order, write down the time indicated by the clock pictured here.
9:15
